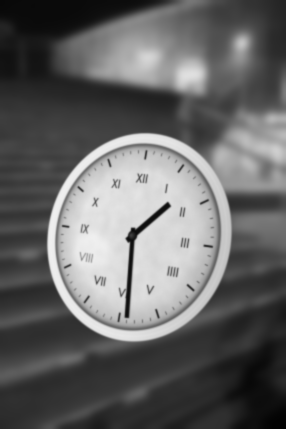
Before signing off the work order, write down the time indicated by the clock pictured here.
1:29
